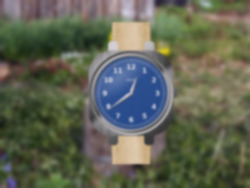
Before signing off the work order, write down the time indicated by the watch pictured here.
12:39
